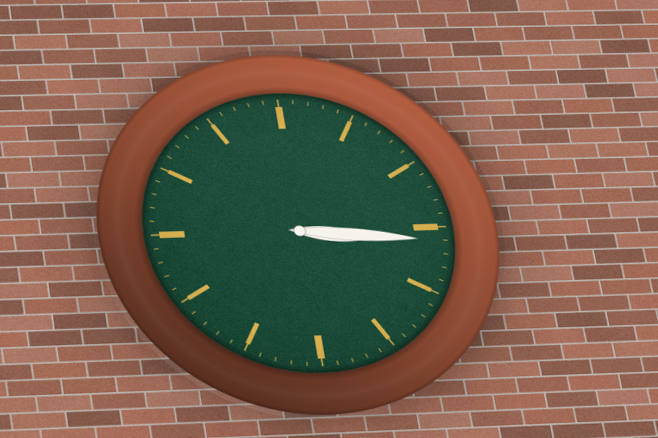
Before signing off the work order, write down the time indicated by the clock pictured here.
3:16
